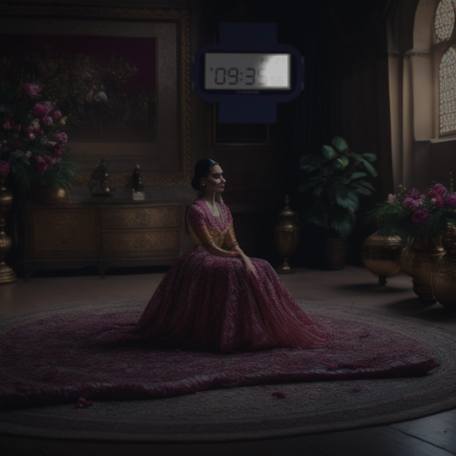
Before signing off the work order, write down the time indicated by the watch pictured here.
9:35
